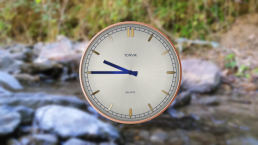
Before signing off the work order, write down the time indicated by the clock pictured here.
9:45
